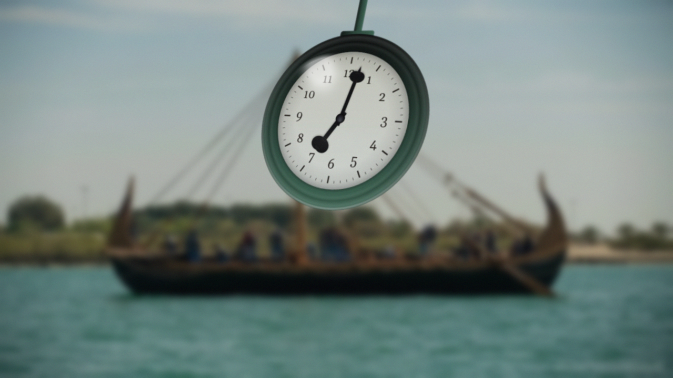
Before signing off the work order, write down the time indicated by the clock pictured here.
7:02
